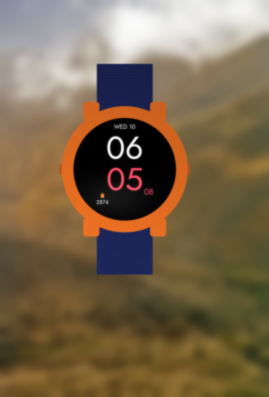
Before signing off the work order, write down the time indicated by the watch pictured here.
6:05
